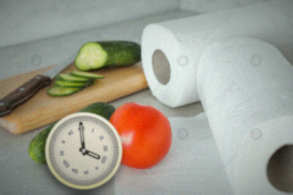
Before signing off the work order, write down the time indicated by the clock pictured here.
4:00
